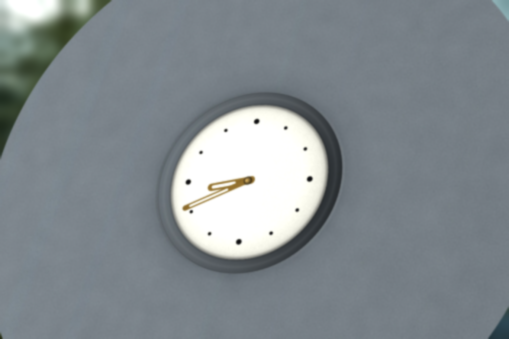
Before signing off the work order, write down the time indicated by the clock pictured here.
8:41
